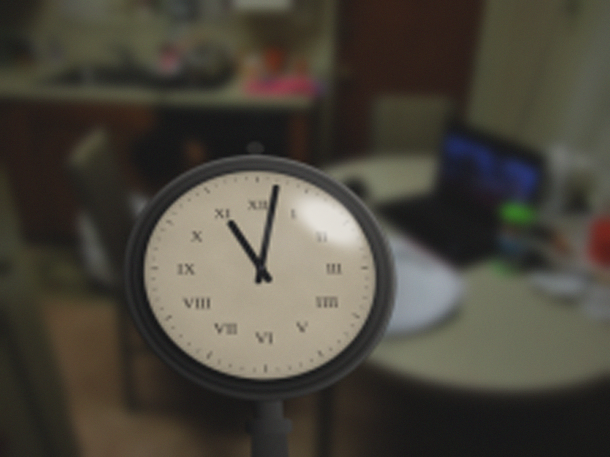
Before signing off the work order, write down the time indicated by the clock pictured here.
11:02
